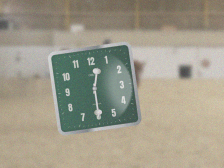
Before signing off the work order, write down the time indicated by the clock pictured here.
12:30
